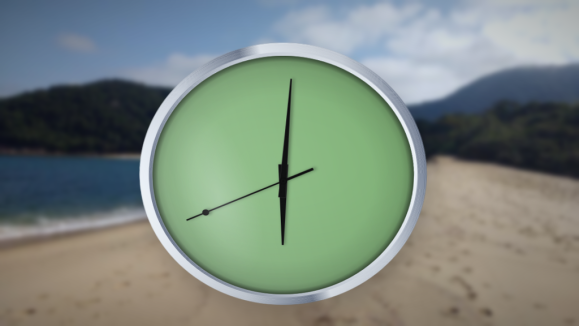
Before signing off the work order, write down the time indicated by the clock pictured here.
6:00:41
